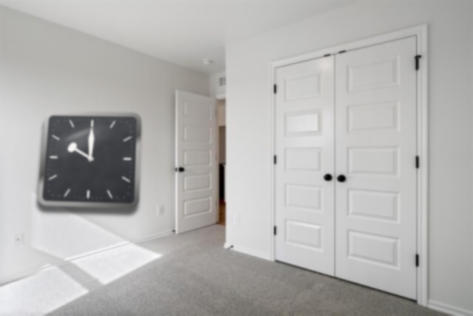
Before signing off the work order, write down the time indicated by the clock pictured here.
10:00
